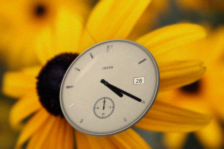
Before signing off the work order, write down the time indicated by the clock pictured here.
4:20
